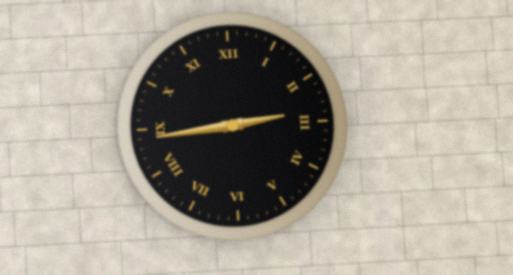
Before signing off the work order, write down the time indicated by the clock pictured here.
2:44
